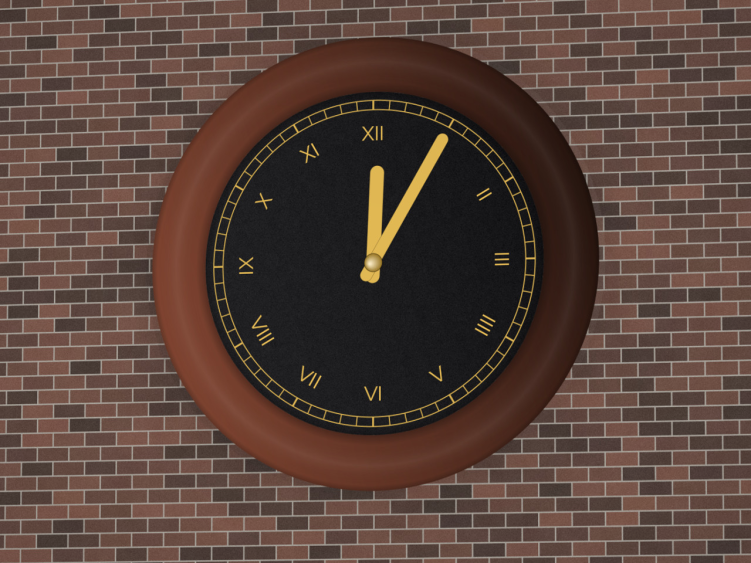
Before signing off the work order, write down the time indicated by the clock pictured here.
12:05
